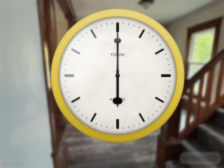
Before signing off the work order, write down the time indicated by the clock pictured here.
6:00
